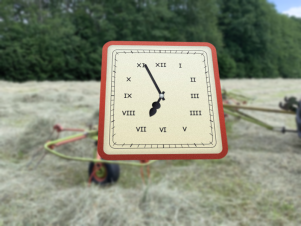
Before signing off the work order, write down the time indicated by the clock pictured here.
6:56
